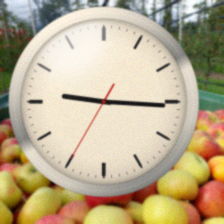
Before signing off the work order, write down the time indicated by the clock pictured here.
9:15:35
